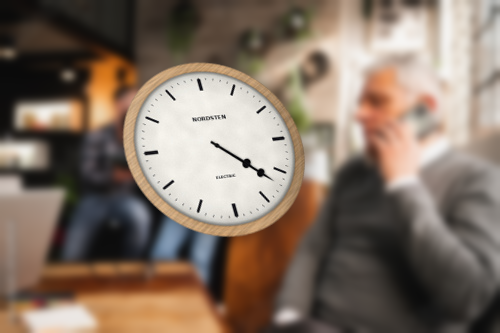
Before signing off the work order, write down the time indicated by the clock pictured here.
4:22
